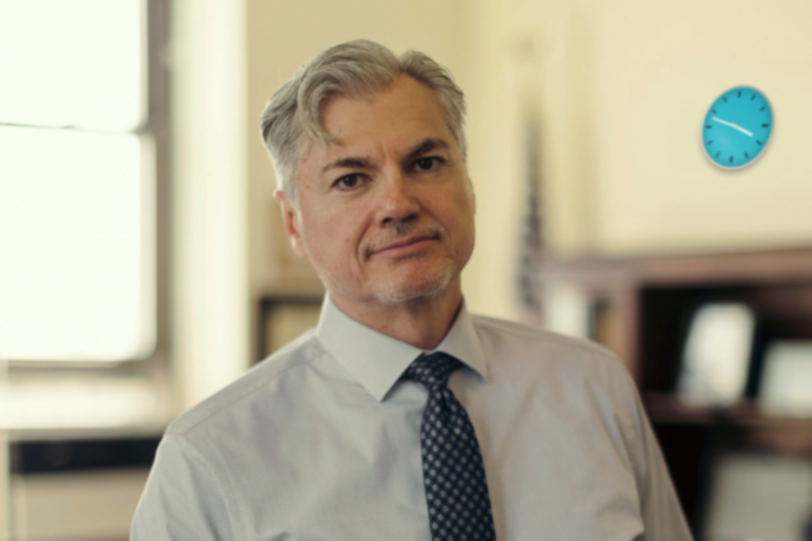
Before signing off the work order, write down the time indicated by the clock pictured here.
3:48
